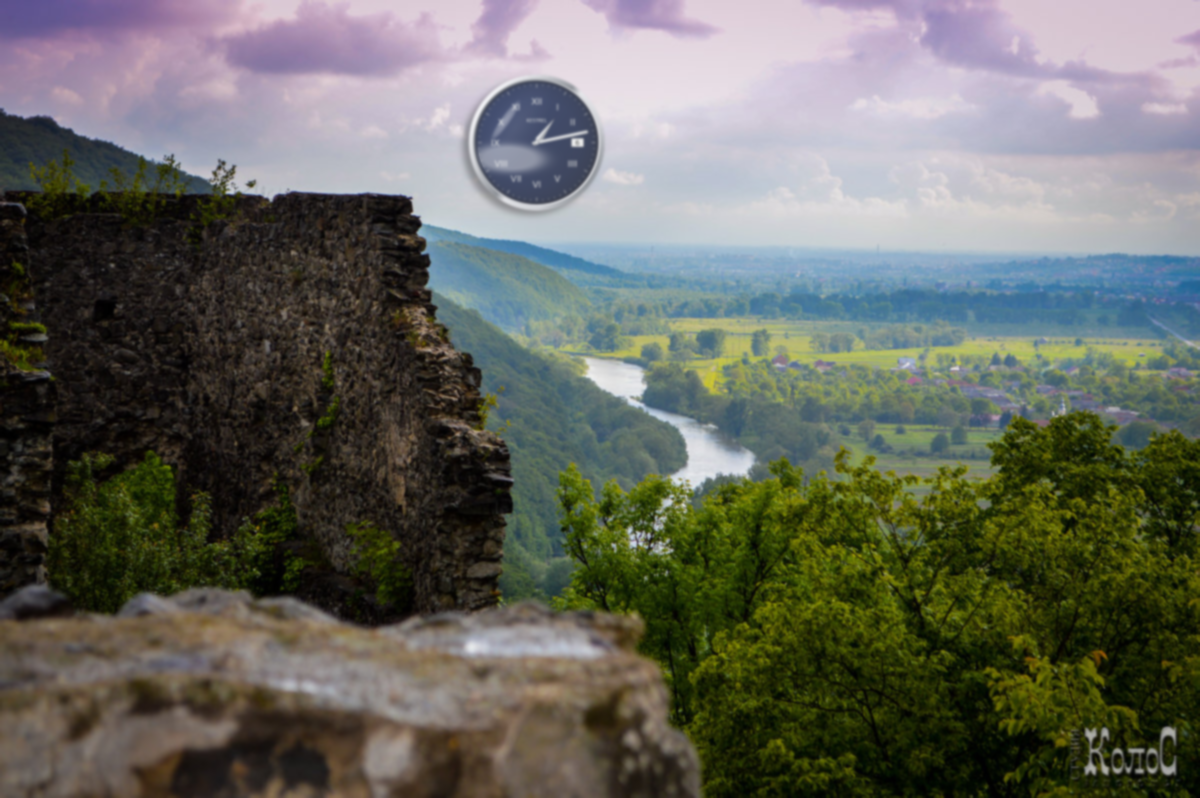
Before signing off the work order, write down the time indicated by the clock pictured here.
1:13
